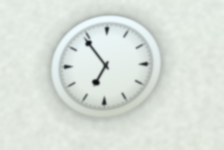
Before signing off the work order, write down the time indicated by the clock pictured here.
6:54
